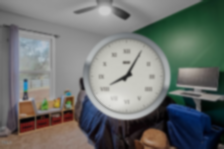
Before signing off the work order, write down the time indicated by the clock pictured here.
8:05
